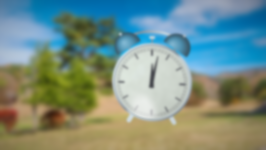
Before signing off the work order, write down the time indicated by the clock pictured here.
12:02
